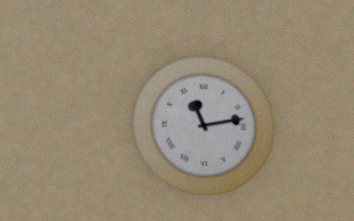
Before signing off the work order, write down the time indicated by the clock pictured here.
11:13
